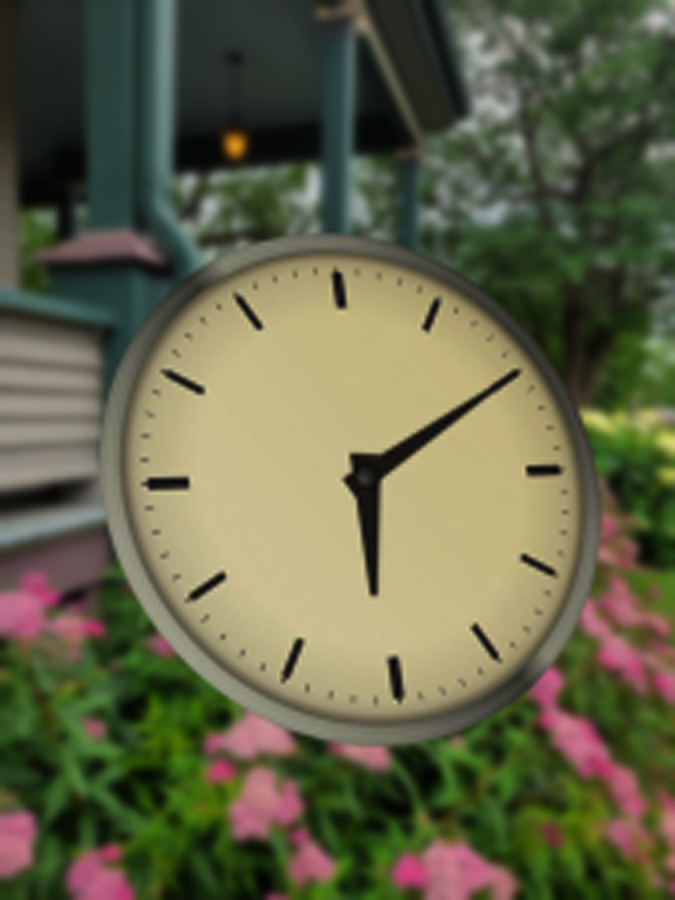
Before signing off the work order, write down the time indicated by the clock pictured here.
6:10
